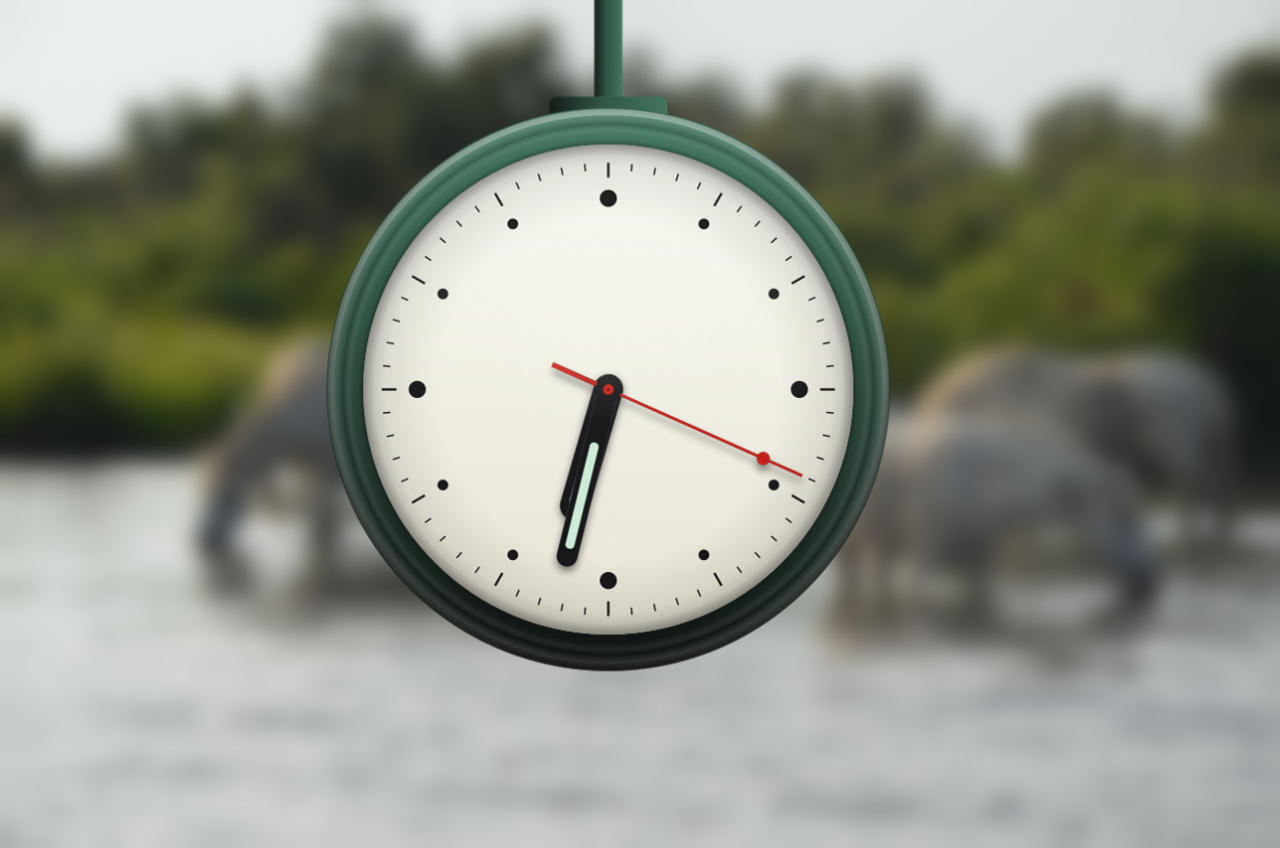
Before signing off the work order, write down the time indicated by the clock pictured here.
6:32:19
